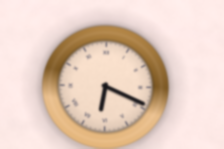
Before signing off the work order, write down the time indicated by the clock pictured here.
6:19
